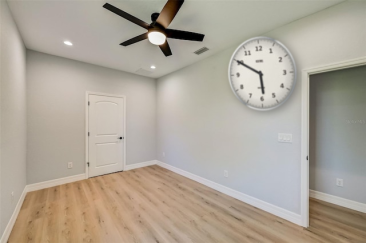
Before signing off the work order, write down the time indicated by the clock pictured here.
5:50
